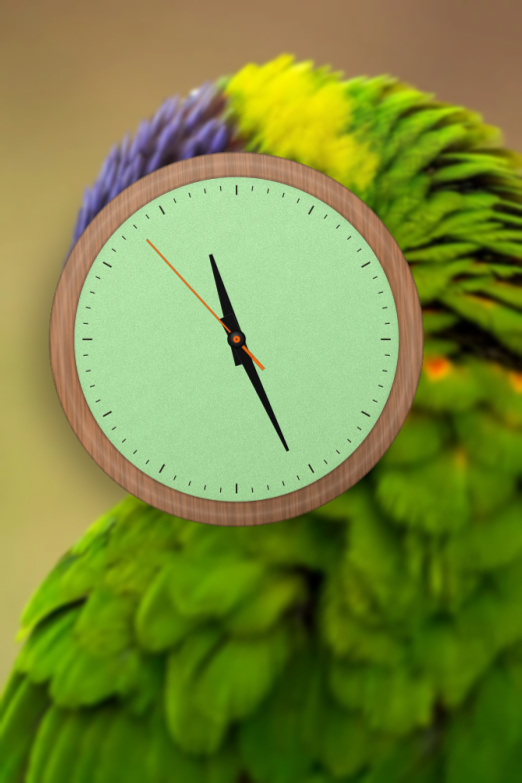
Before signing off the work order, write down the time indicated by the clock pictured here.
11:25:53
